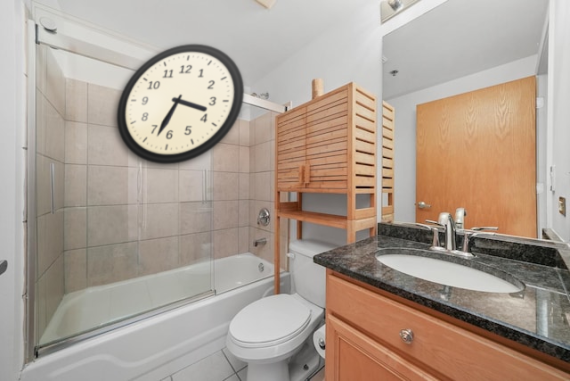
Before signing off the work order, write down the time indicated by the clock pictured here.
3:33
